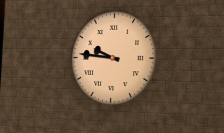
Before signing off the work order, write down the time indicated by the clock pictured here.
9:46
